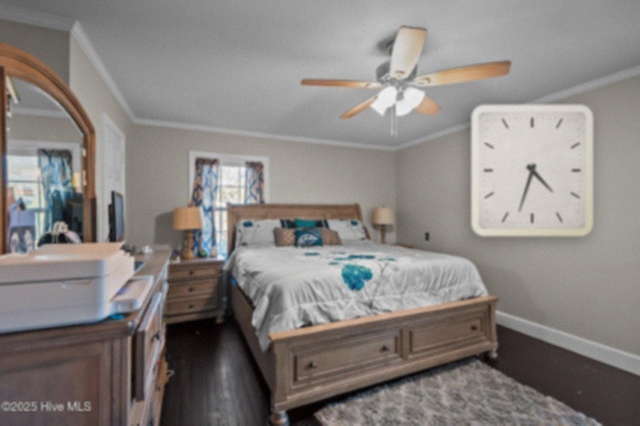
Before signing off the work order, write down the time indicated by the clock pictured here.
4:33
